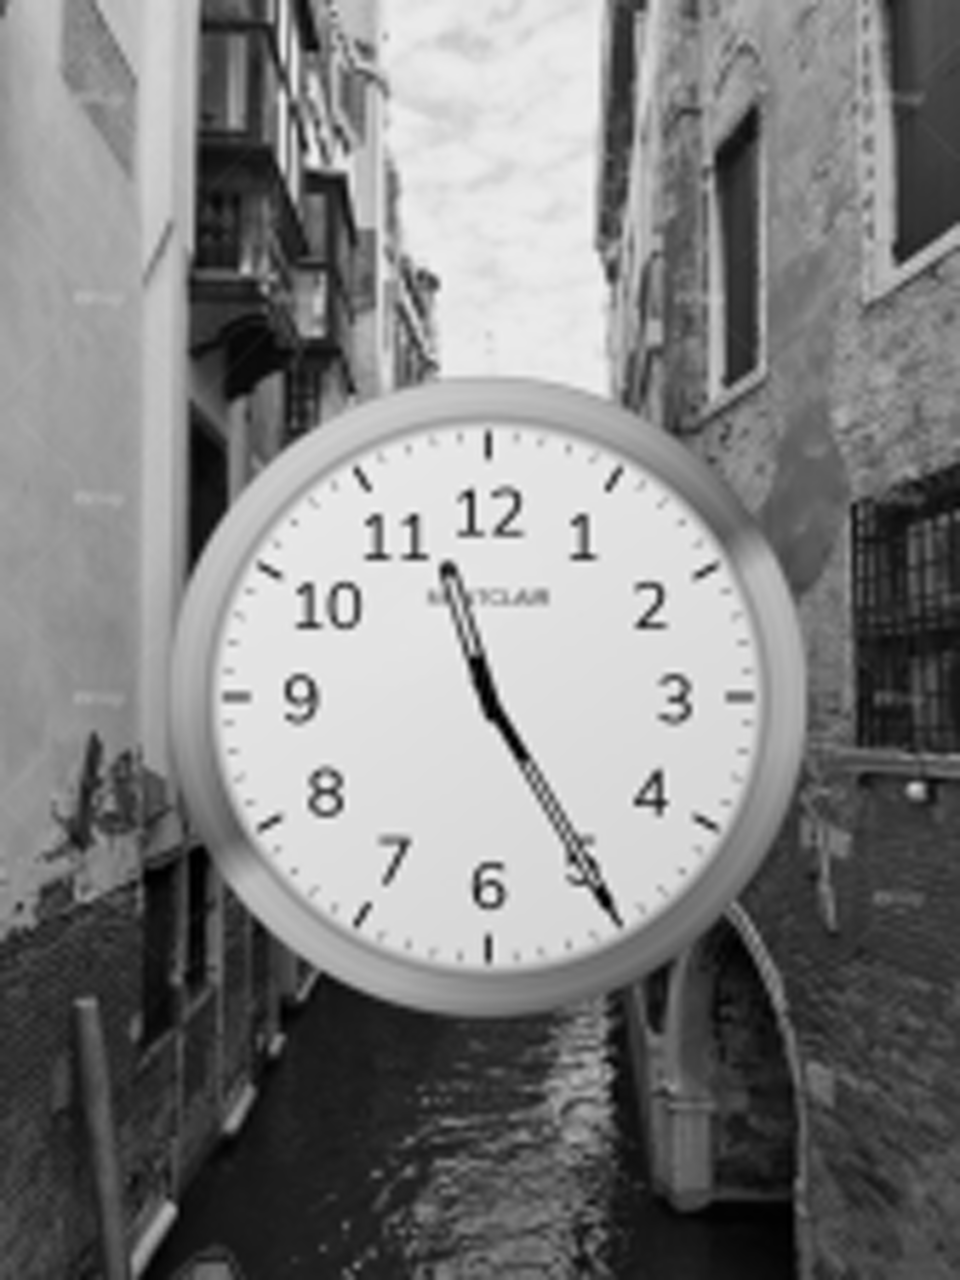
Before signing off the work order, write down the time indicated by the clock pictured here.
11:25
